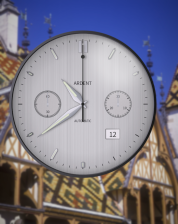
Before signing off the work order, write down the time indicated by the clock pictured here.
10:39
